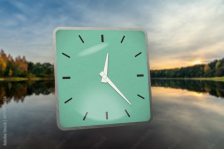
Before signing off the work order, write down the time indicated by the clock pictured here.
12:23
